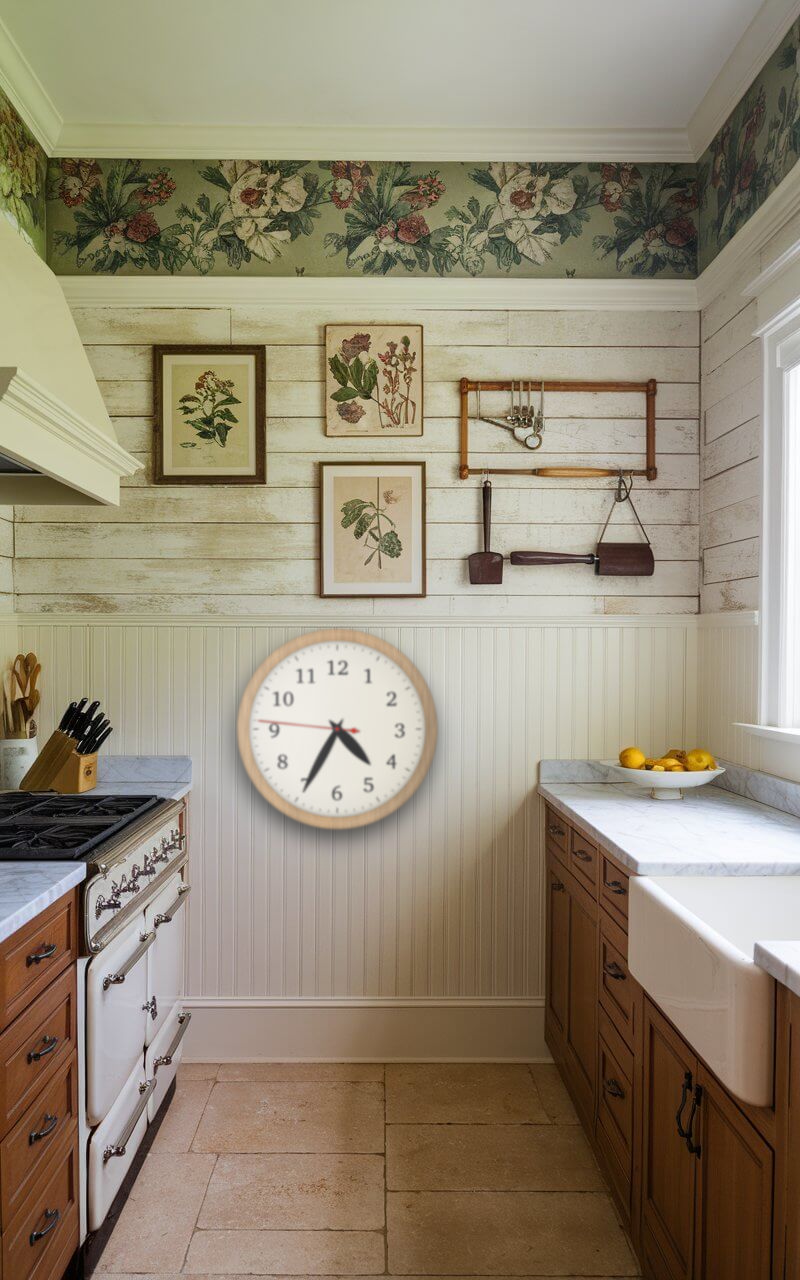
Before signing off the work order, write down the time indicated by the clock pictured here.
4:34:46
